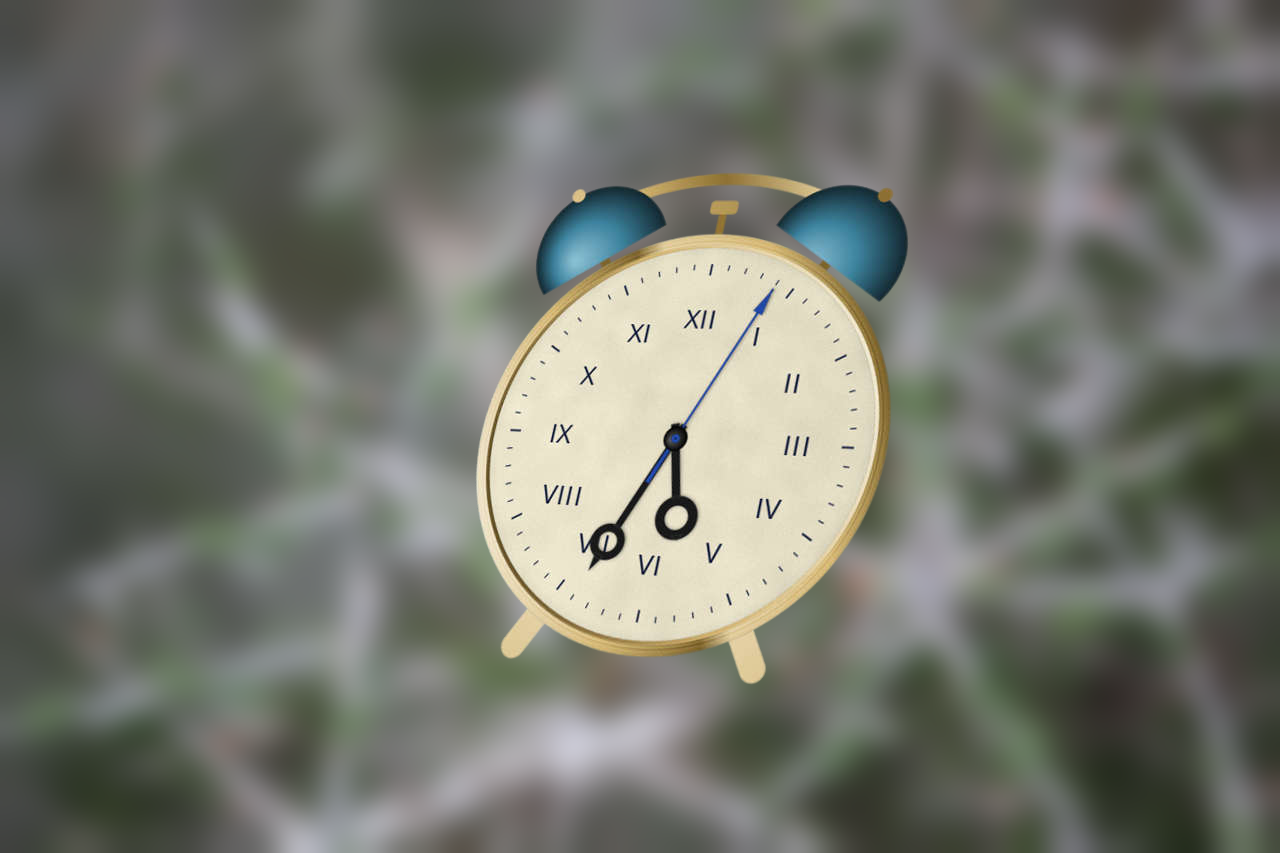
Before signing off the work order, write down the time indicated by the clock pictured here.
5:34:04
